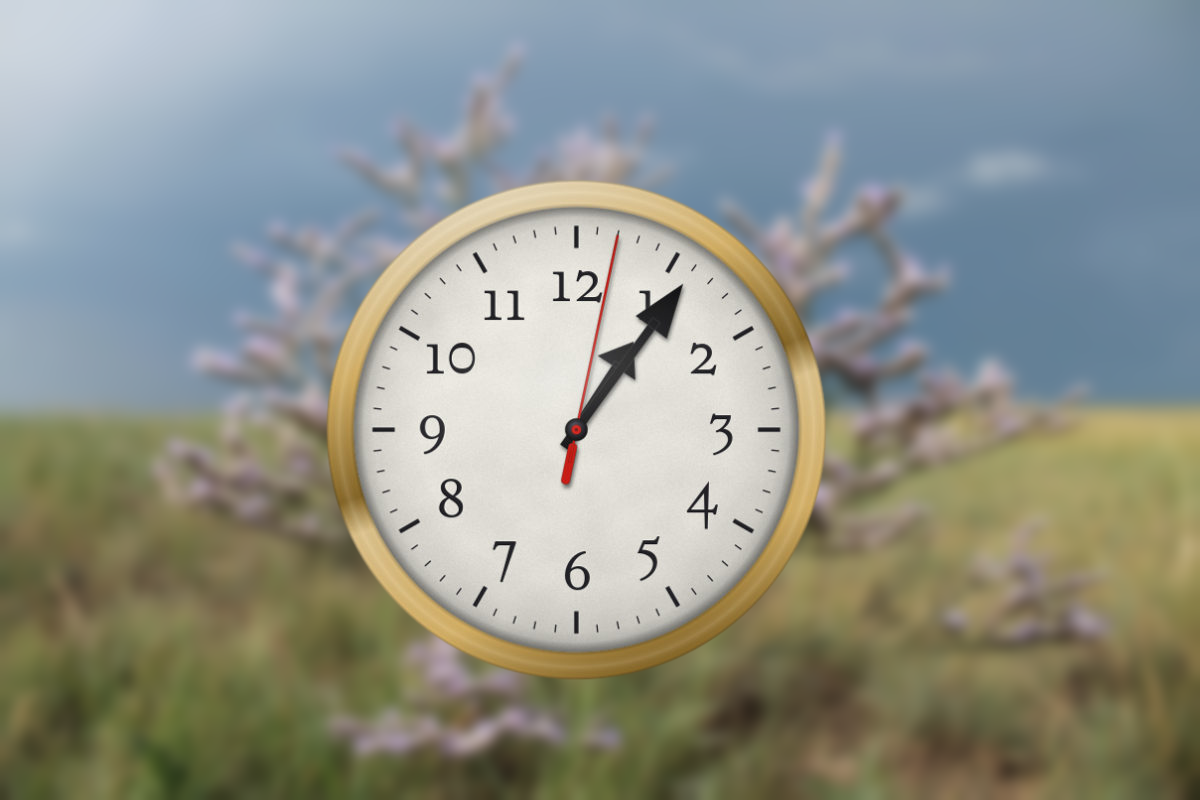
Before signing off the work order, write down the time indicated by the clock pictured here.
1:06:02
